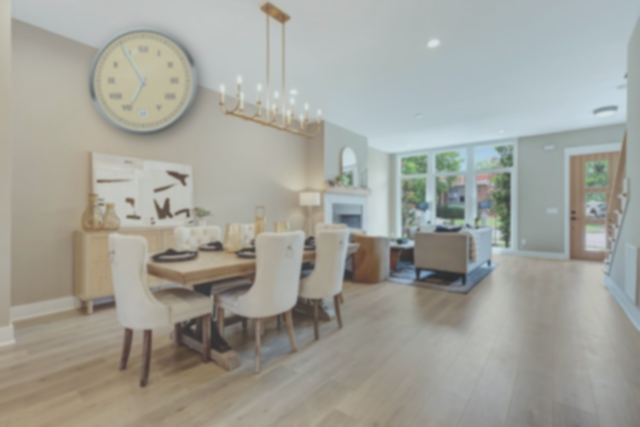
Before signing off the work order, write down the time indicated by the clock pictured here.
6:55
